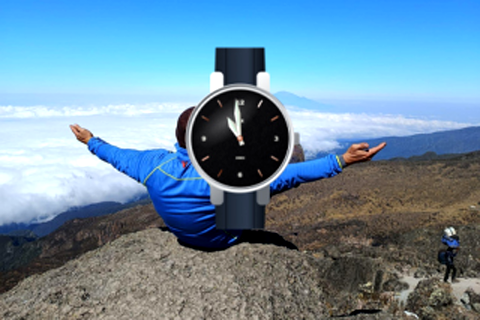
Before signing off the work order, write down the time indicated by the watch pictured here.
10:59
